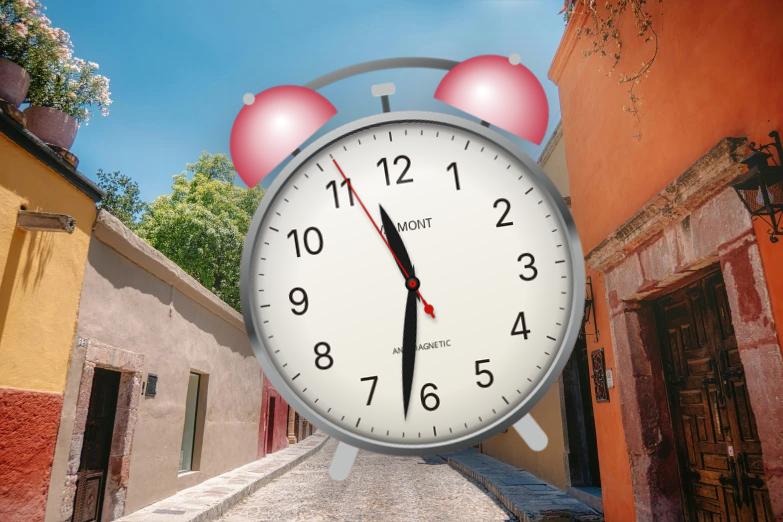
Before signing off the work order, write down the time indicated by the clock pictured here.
11:31:56
